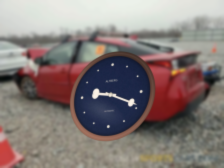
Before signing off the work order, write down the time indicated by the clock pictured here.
9:19
